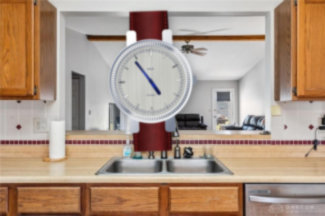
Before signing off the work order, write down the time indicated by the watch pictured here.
4:54
